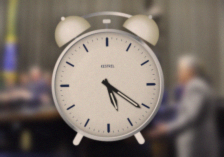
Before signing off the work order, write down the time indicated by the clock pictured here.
5:21
